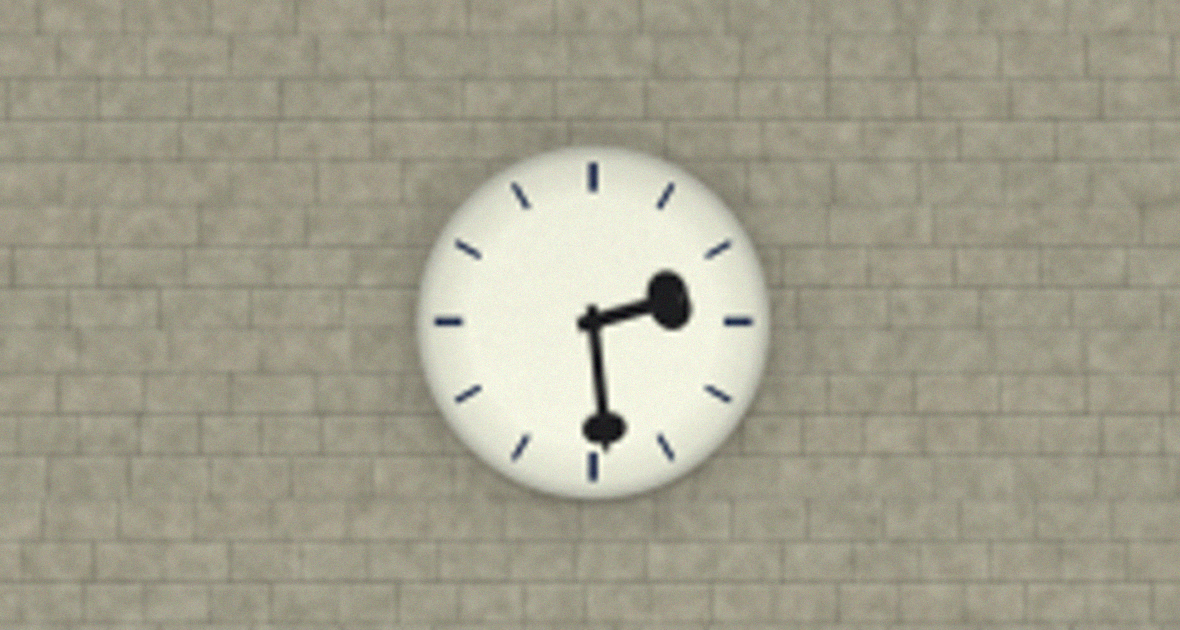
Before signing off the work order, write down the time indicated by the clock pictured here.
2:29
